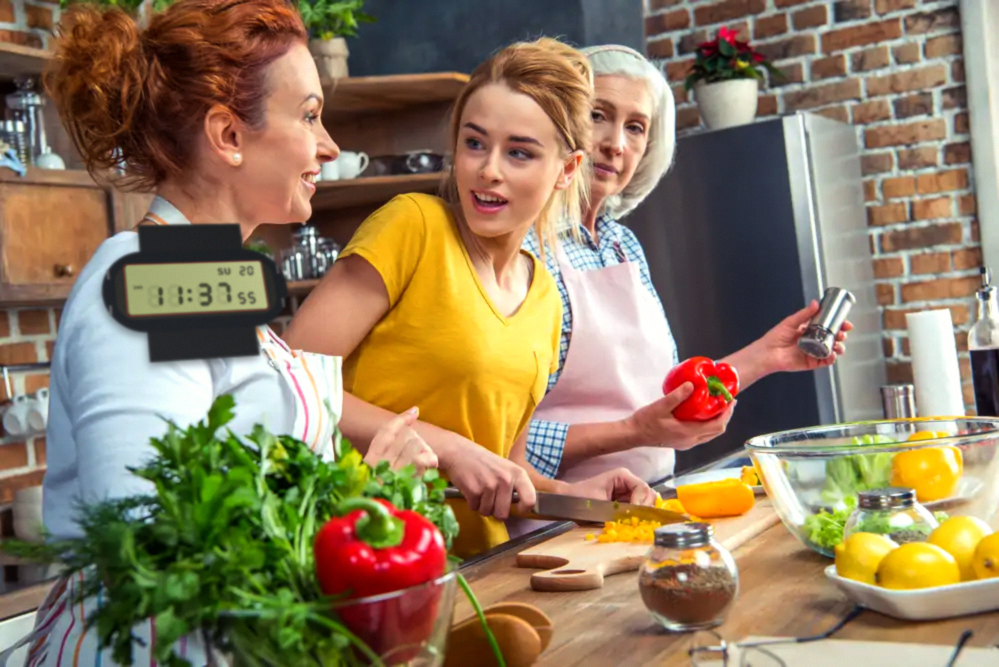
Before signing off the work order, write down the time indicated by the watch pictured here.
11:37:55
